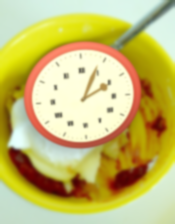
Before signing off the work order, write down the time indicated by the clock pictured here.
2:04
